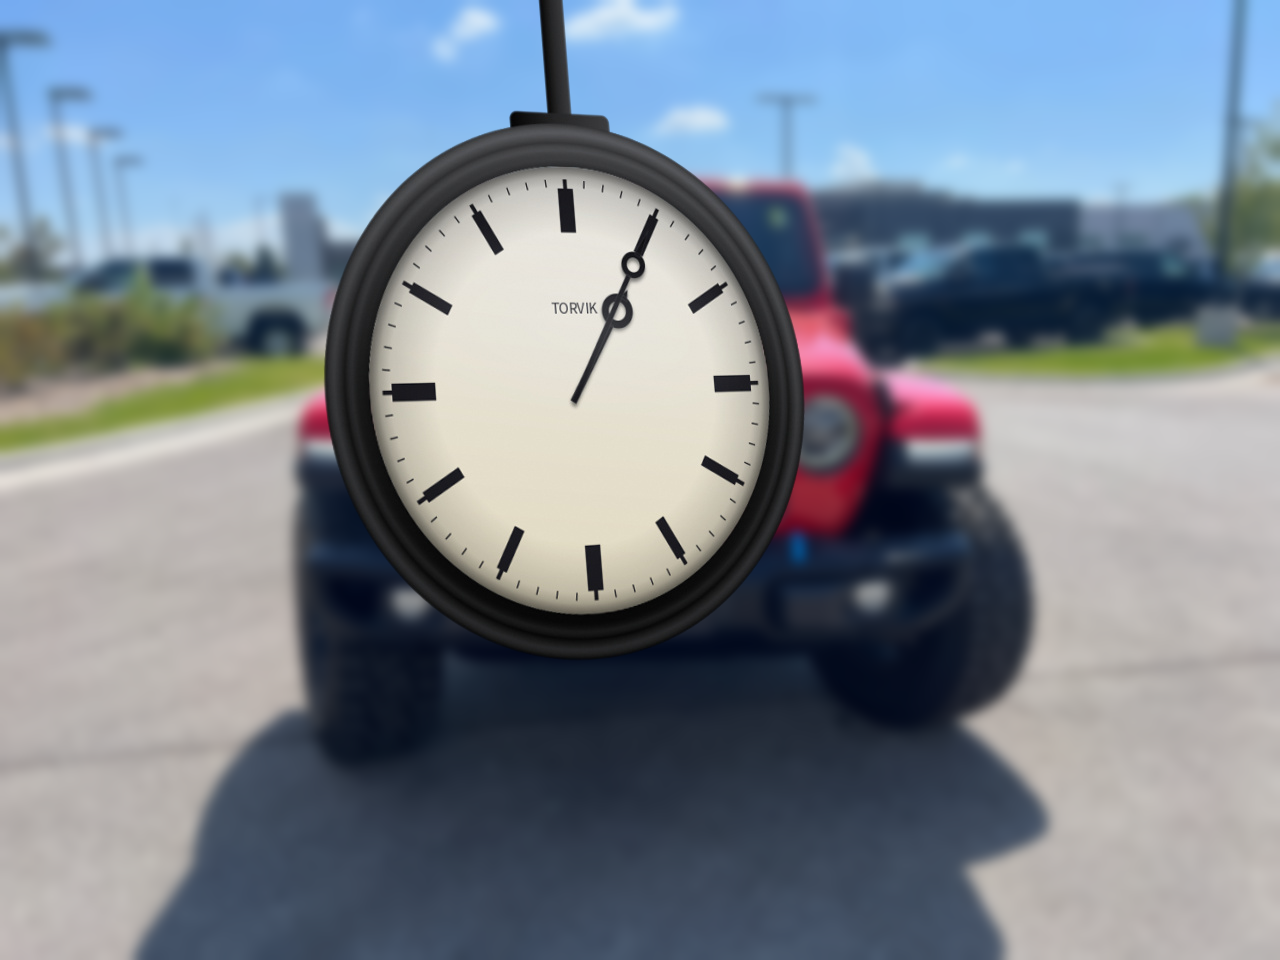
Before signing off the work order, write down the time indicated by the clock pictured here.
1:05
